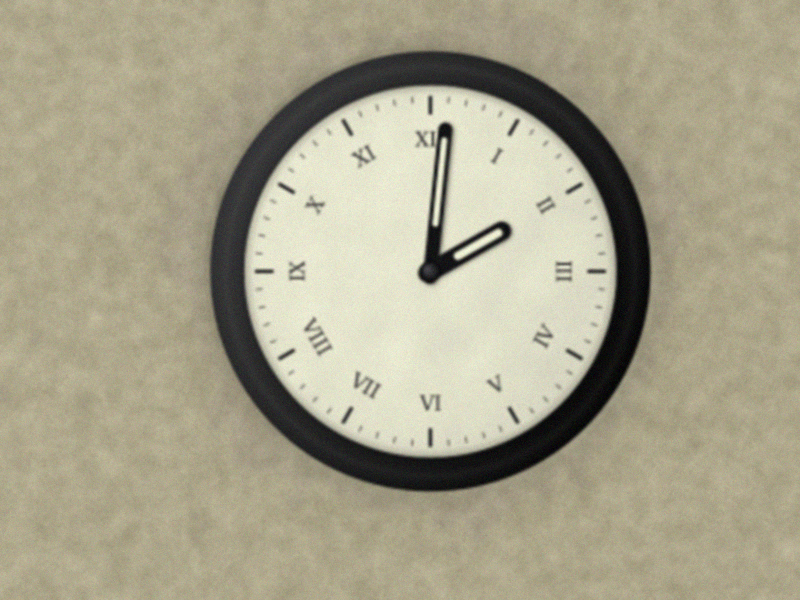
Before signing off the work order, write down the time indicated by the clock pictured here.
2:01
